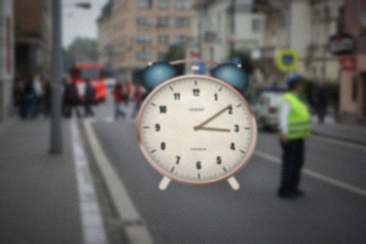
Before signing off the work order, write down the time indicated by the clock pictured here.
3:09
